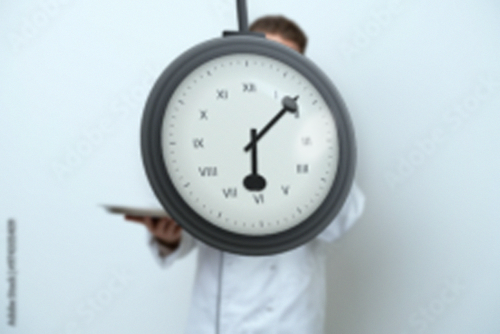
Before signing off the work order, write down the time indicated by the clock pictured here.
6:08
